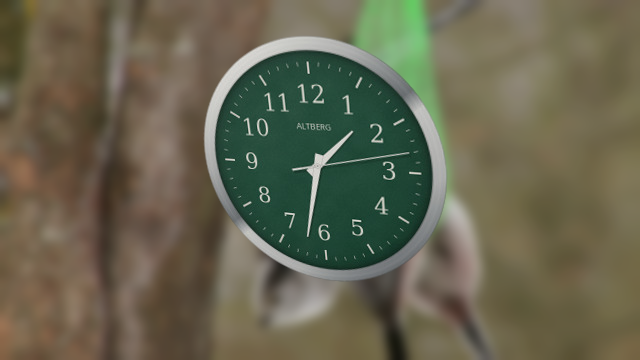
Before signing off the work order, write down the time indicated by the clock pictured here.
1:32:13
